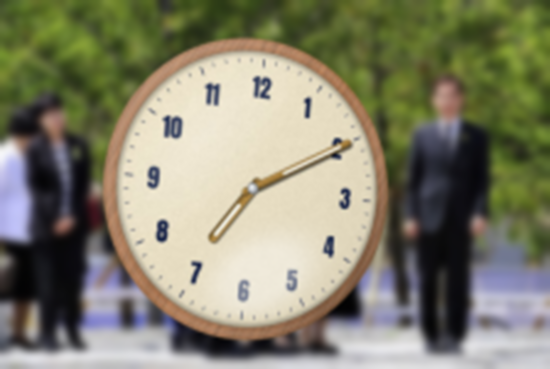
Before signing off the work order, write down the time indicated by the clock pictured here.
7:10
